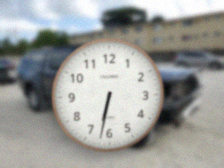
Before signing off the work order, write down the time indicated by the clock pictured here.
6:32
